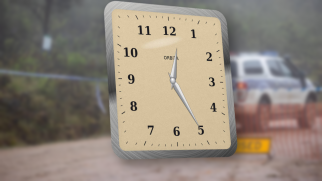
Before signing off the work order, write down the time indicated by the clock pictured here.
12:25
